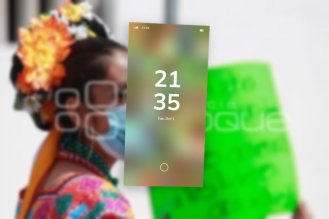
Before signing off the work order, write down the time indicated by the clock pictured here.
21:35
